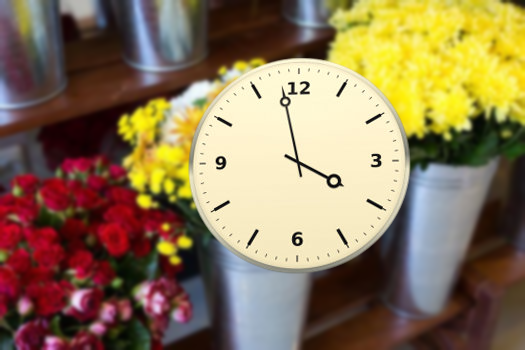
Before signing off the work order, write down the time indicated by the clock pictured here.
3:58
